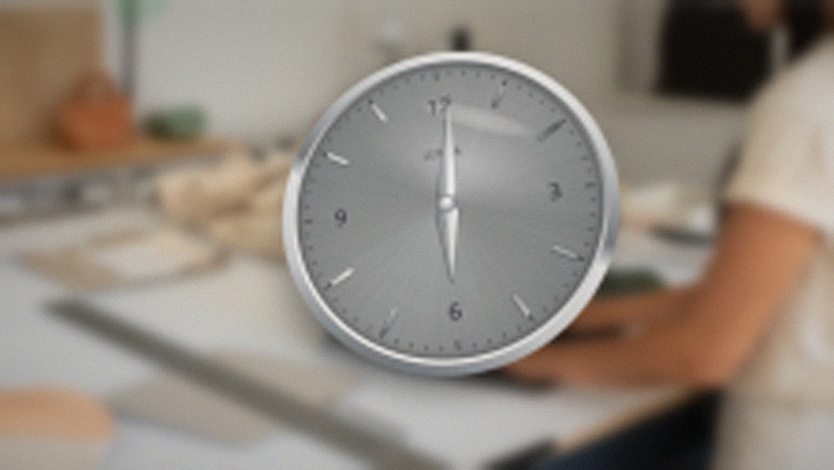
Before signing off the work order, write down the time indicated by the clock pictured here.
6:01
